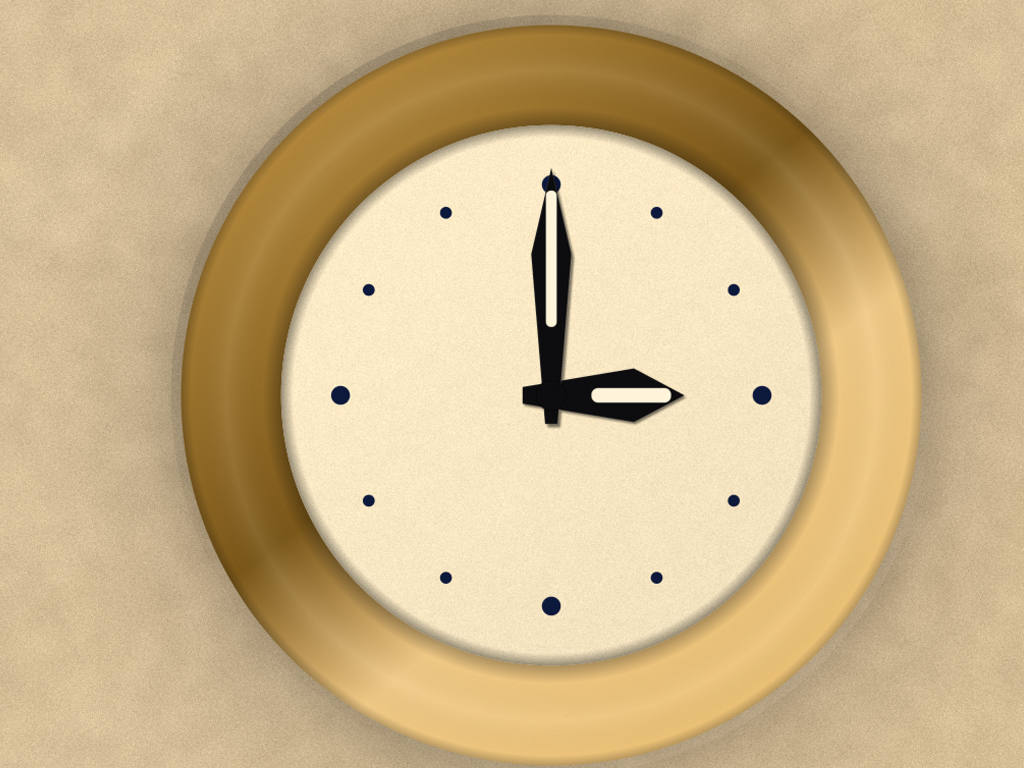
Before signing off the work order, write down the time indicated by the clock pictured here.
3:00
